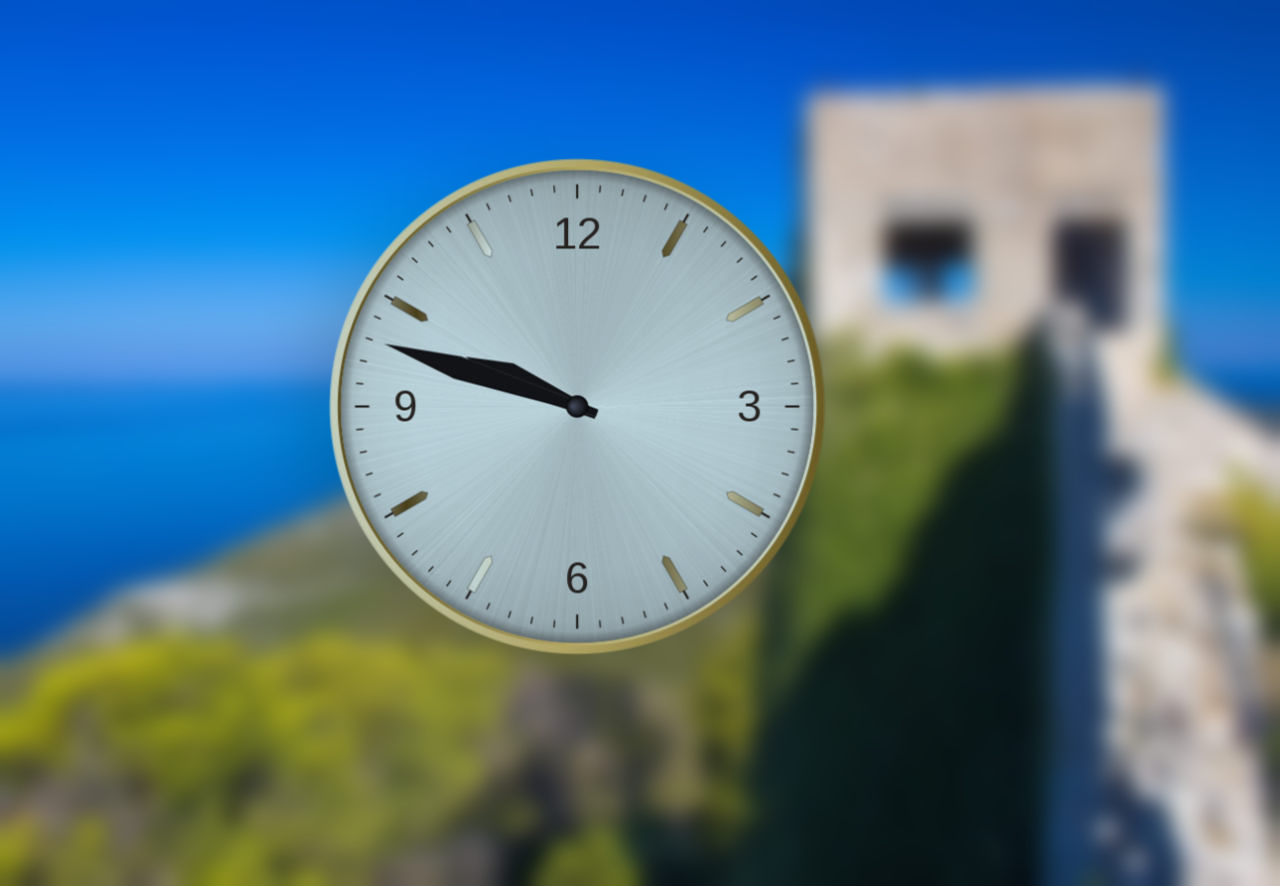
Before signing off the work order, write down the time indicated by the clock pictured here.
9:48
